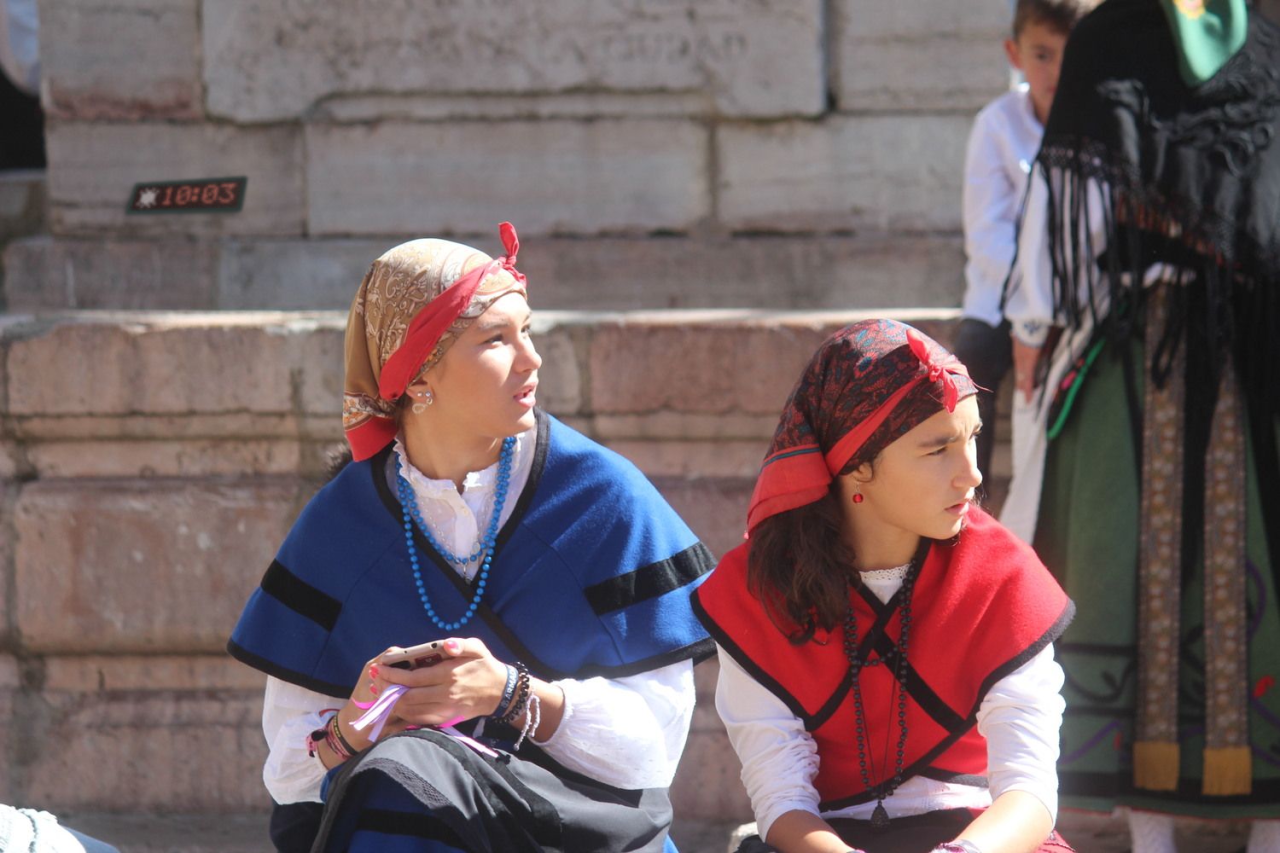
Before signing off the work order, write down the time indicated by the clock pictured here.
10:03
